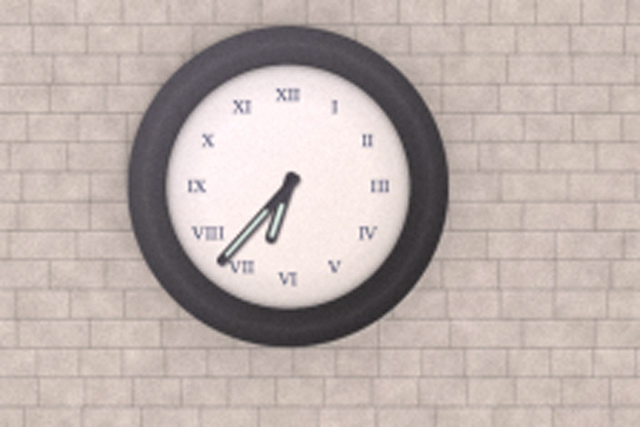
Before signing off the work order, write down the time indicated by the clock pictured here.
6:37
